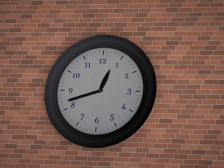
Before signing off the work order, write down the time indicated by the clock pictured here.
12:42
